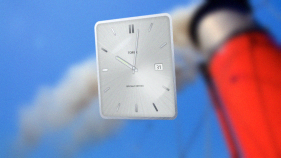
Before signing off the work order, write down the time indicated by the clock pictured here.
10:02
